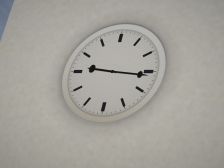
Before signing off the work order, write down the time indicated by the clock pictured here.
9:16
